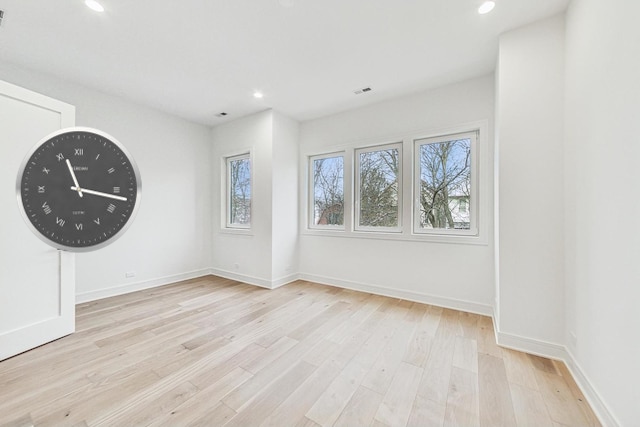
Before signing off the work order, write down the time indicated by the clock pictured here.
11:17
